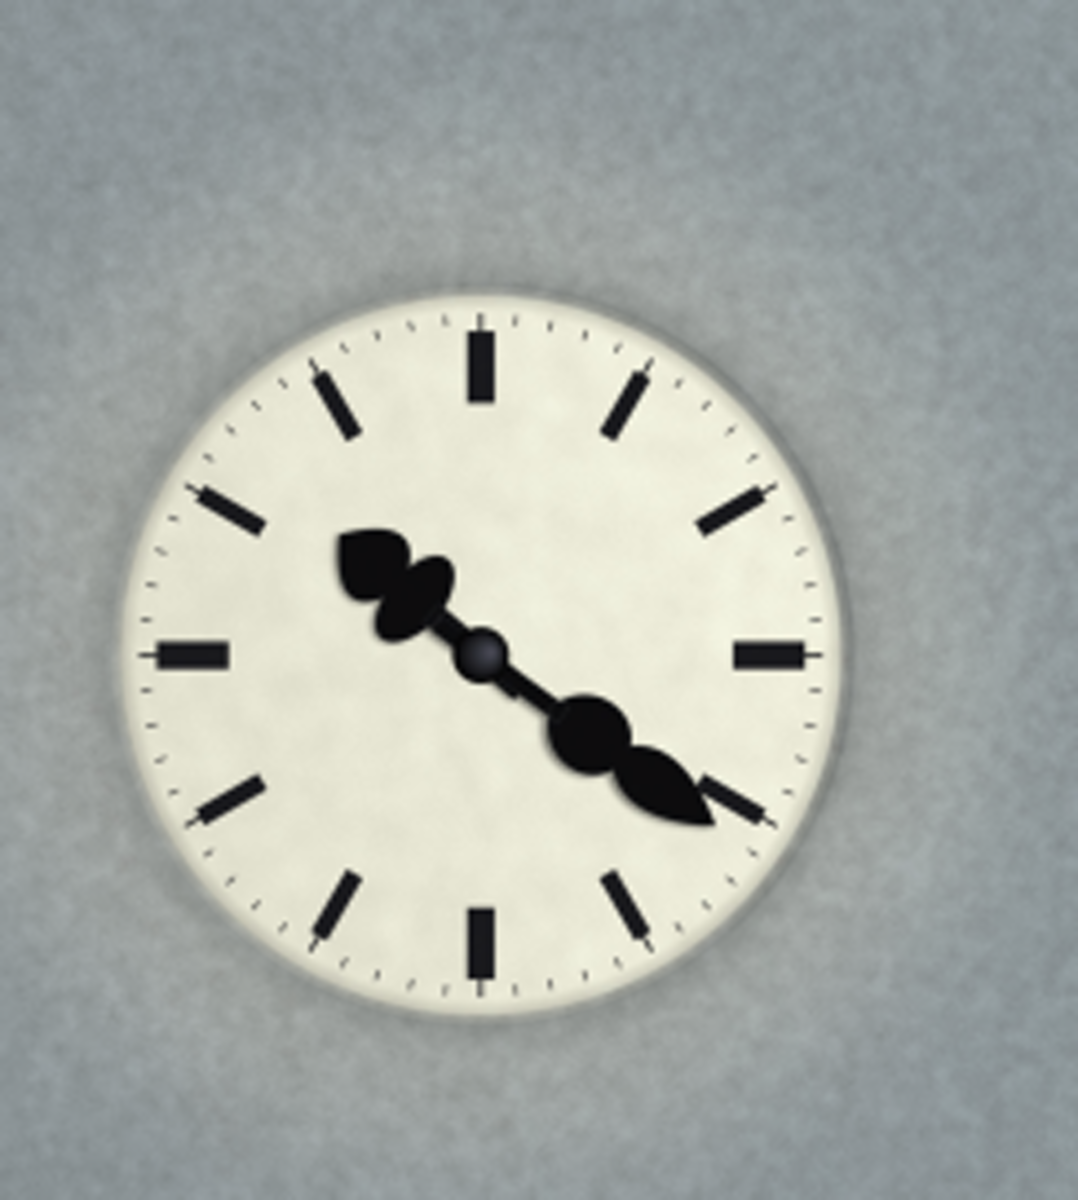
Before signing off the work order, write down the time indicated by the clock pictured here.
10:21
